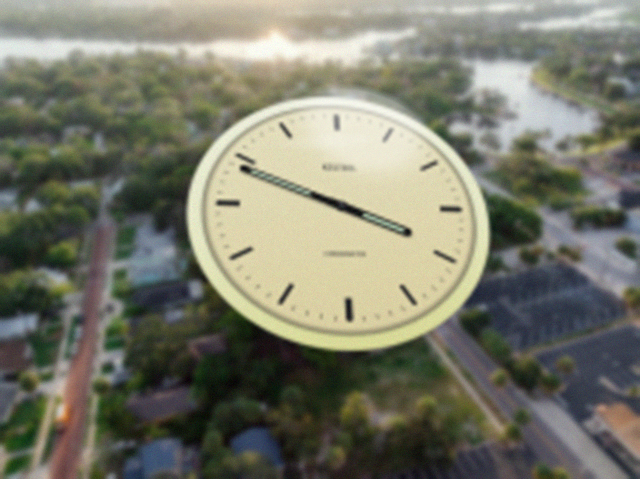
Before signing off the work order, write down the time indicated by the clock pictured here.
3:49
